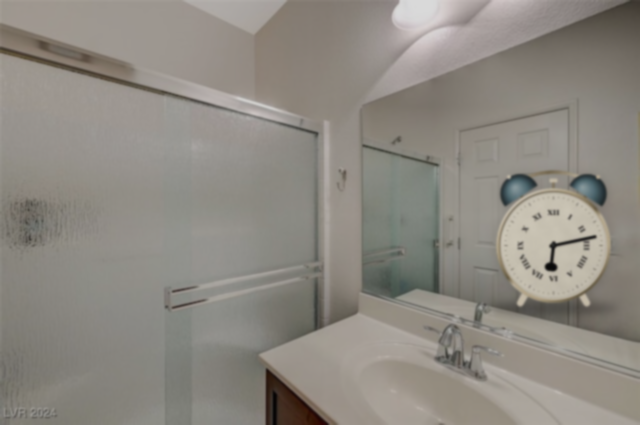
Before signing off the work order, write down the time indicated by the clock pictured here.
6:13
